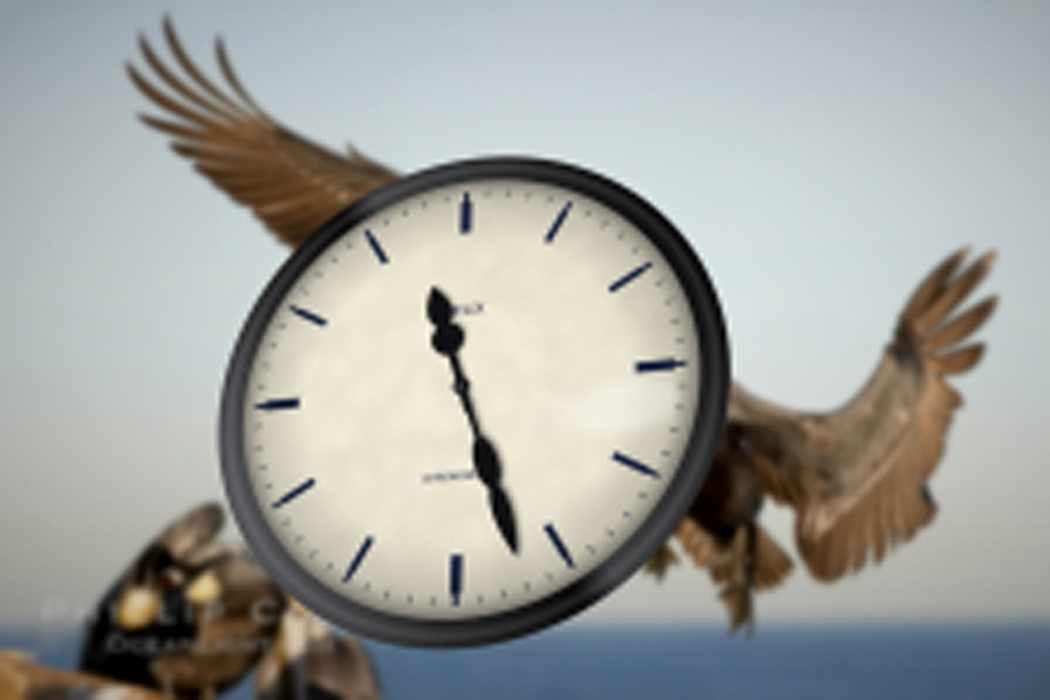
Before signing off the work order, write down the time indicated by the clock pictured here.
11:27
